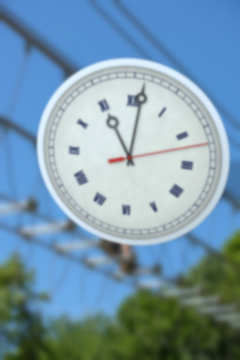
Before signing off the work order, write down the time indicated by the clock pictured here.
11:01:12
